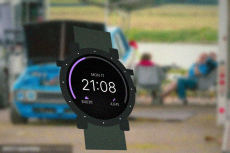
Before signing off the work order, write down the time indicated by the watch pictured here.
21:08
